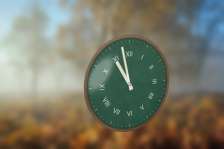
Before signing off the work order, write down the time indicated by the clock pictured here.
10:58
